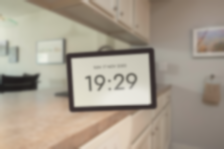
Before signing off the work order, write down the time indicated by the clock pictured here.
19:29
